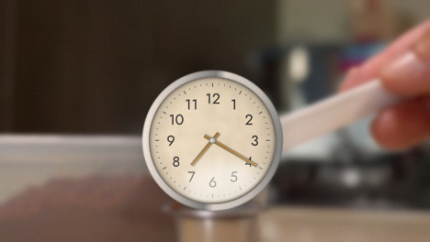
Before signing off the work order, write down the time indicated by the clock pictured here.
7:20
